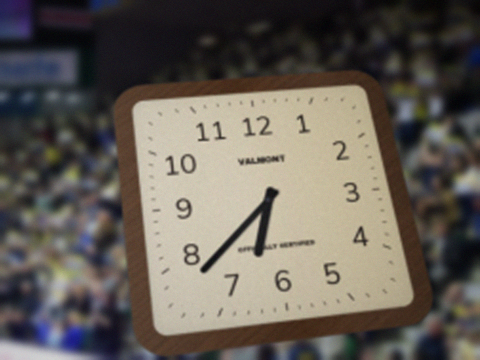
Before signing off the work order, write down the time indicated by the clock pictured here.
6:38
